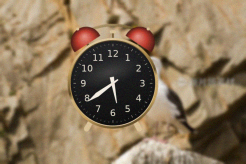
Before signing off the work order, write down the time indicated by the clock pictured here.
5:39
